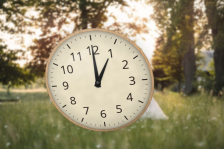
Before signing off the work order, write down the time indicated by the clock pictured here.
1:00
